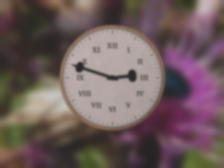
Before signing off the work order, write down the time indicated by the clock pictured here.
2:48
